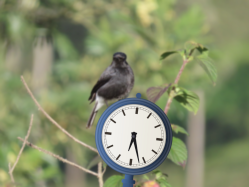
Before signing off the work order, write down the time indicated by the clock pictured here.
6:27
